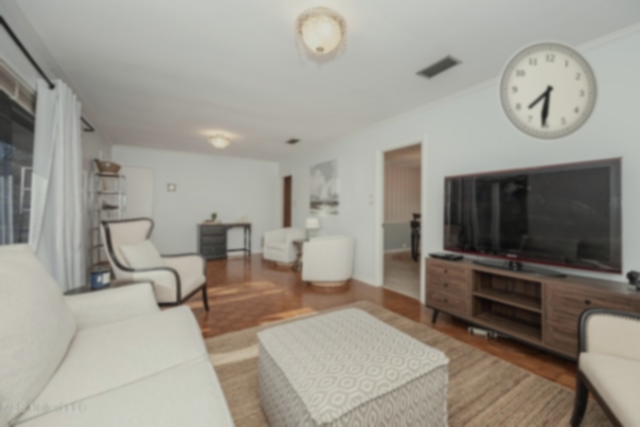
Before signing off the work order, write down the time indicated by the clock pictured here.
7:31
